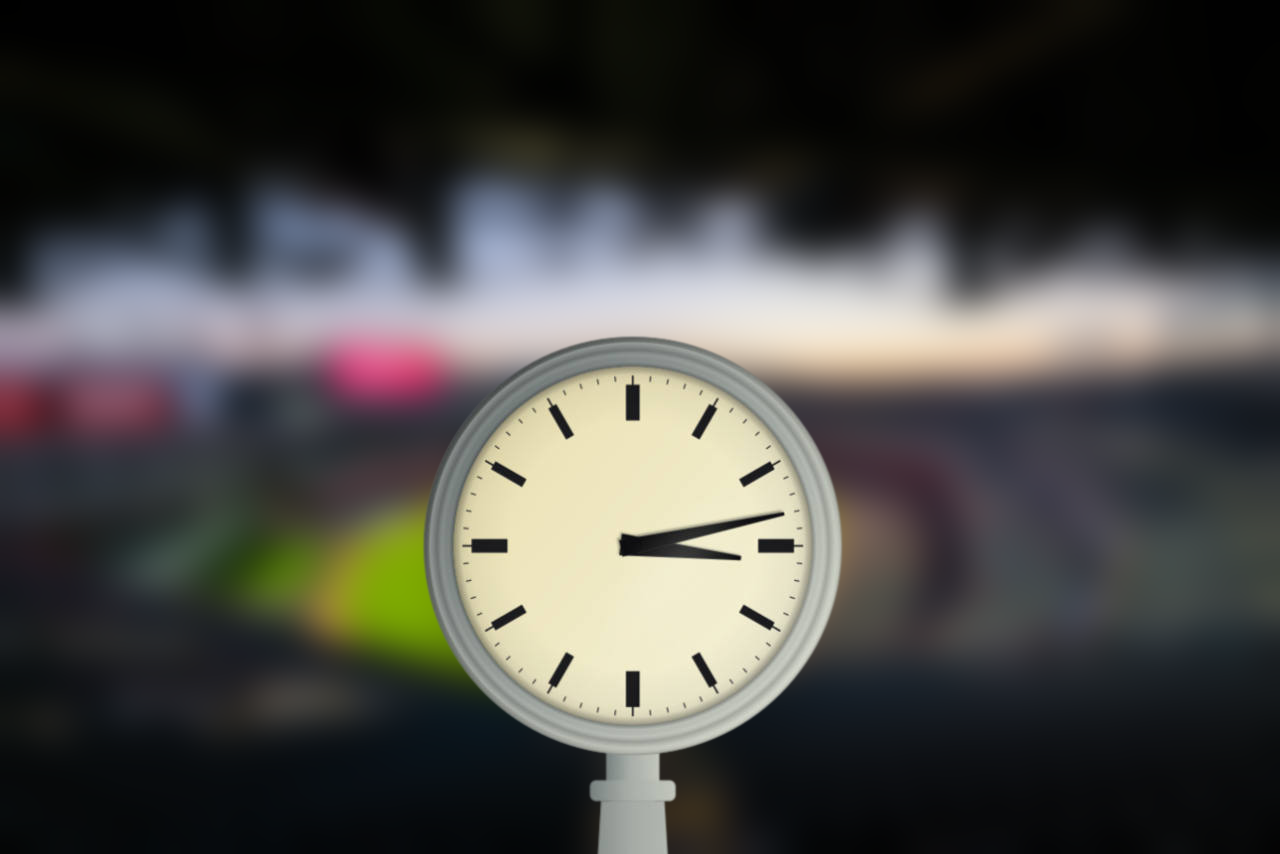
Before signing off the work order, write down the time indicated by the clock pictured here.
3:13
